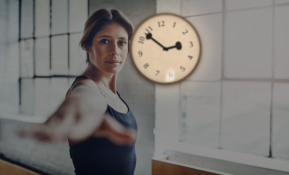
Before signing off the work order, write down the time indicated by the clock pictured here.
2:53
